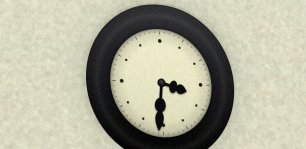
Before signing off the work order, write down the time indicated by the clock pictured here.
3:31
